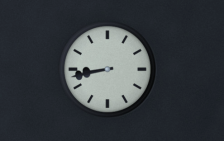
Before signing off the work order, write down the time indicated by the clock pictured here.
8:43
